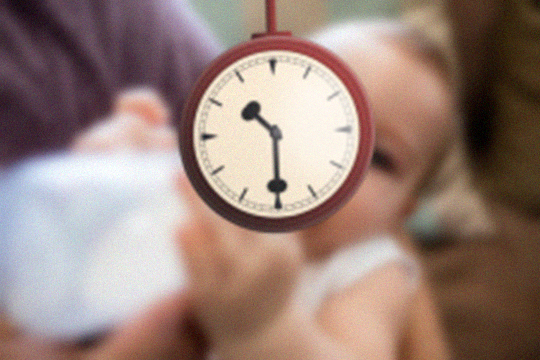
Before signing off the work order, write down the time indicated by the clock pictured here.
10:30
